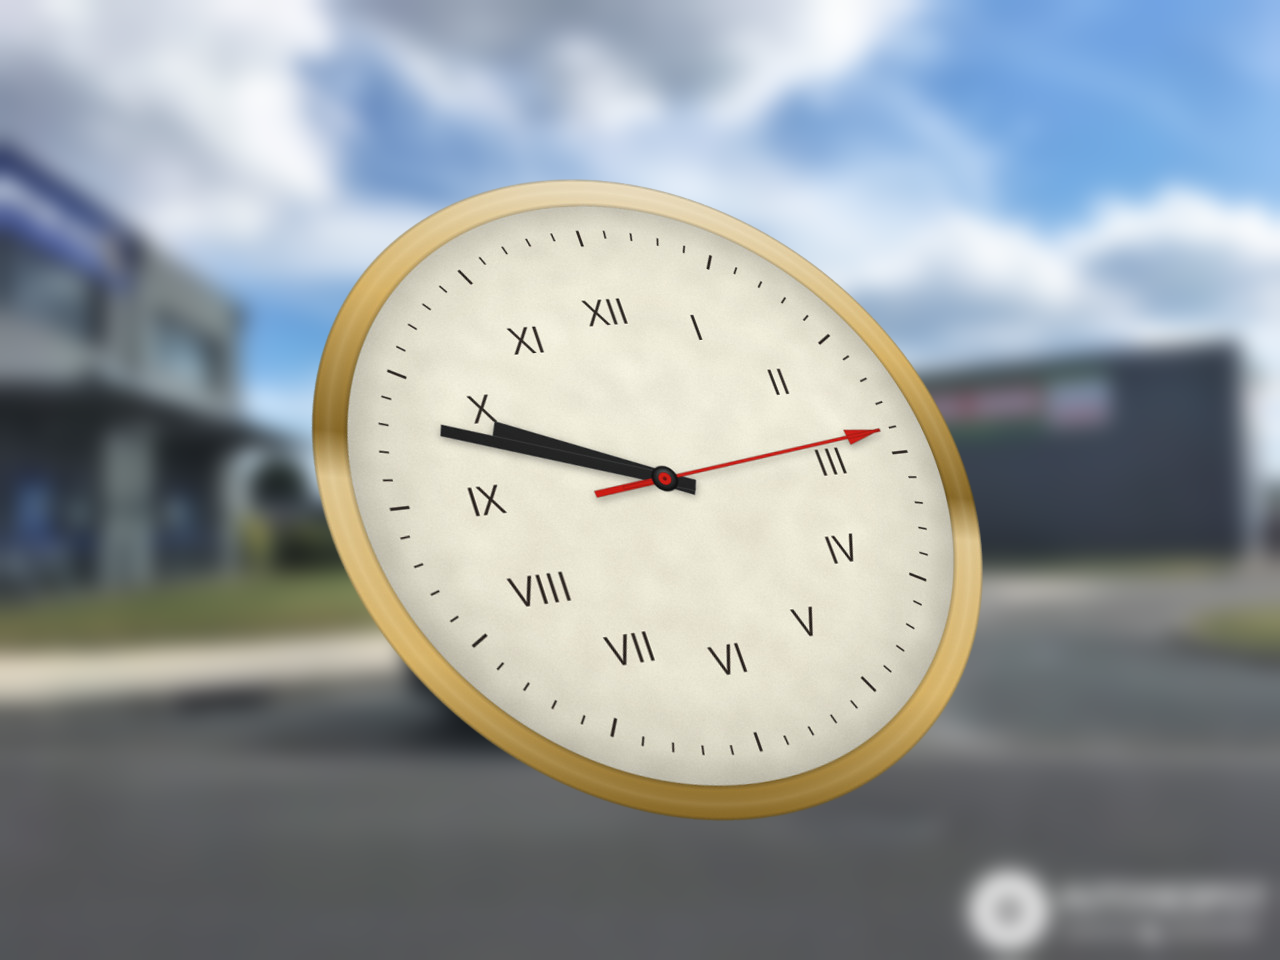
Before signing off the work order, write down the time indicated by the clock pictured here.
9:48:14
